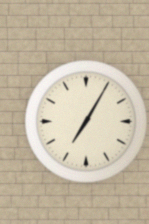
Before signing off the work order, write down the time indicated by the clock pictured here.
7:05
